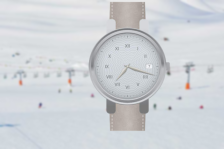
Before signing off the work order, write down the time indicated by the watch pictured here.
7:18
